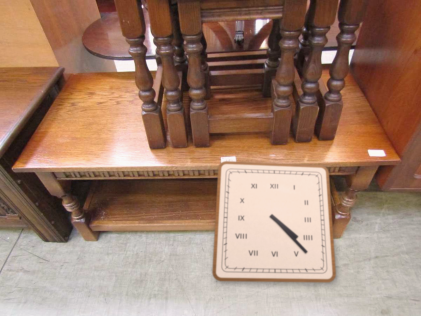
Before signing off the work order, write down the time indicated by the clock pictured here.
4:23
